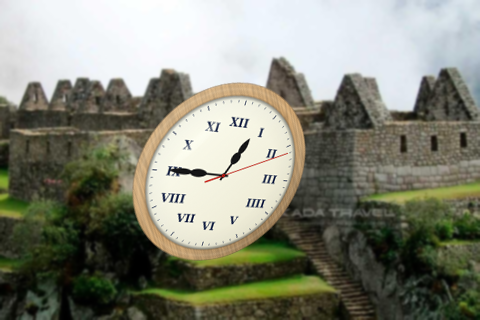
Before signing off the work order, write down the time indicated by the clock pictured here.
12:45:11
